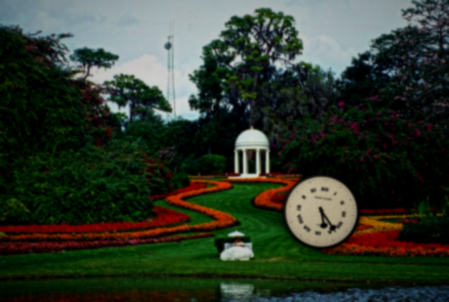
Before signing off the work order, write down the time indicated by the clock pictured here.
5:23
